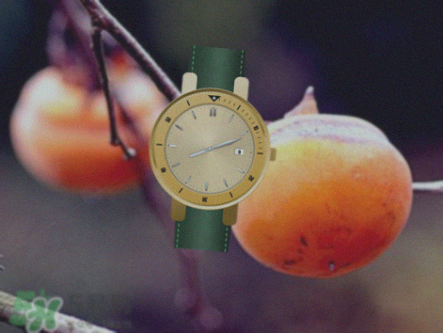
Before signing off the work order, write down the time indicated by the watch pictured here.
8:11
